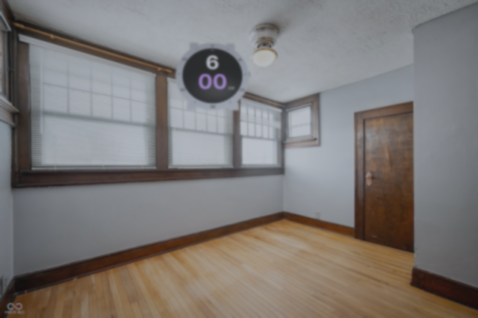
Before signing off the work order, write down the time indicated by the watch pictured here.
6:00
